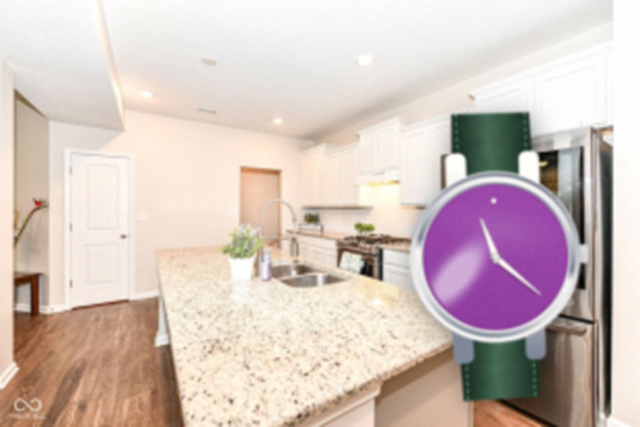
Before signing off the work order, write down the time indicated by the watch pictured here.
11:22
